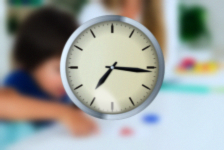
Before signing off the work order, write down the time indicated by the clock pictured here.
7:16
